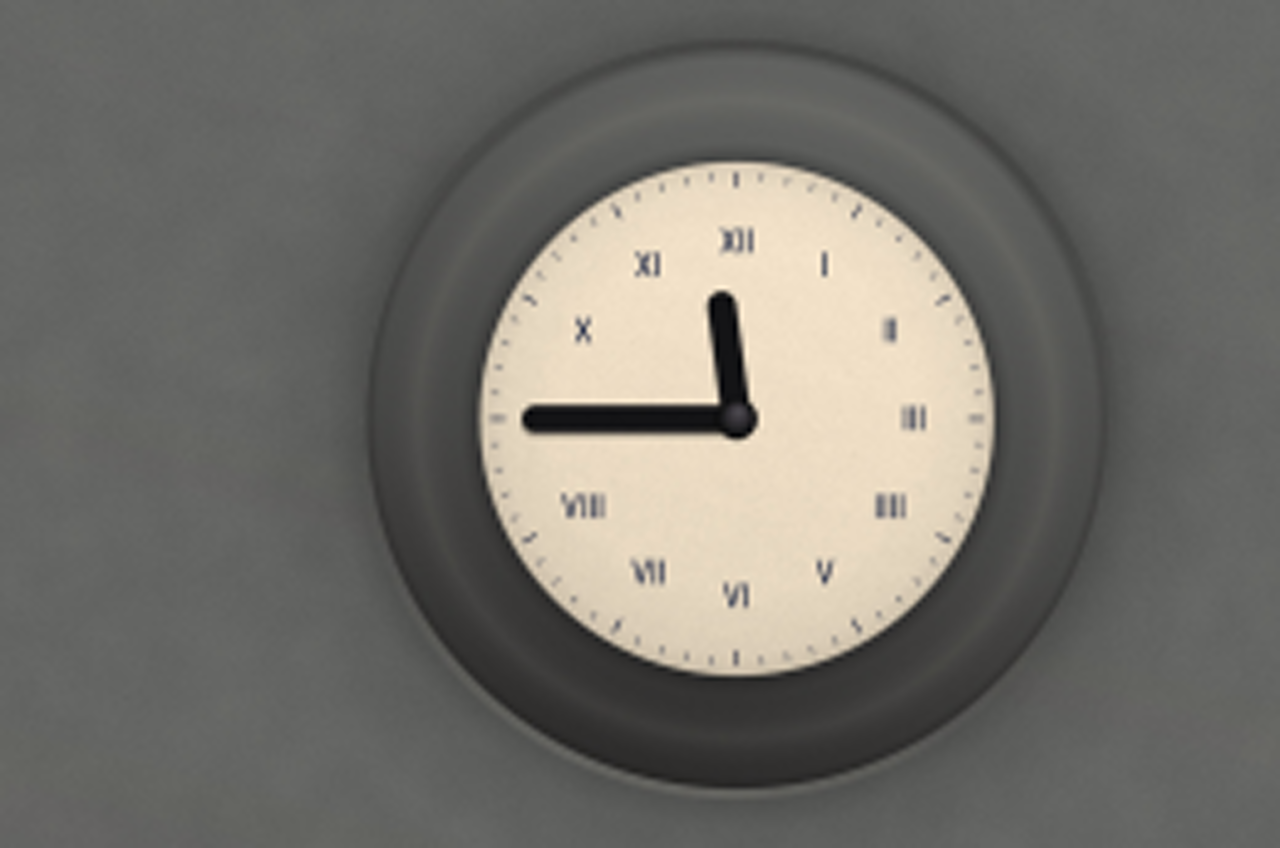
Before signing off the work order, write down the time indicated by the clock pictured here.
11:45
